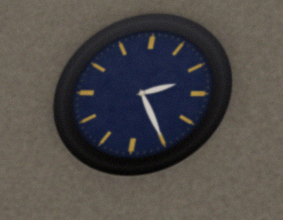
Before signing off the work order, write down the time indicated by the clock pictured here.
2:25
